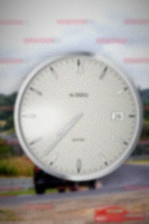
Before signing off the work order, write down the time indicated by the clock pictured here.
7:37
